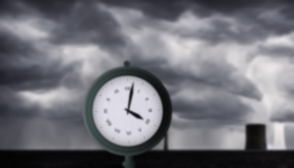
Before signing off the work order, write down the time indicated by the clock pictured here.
4:02
